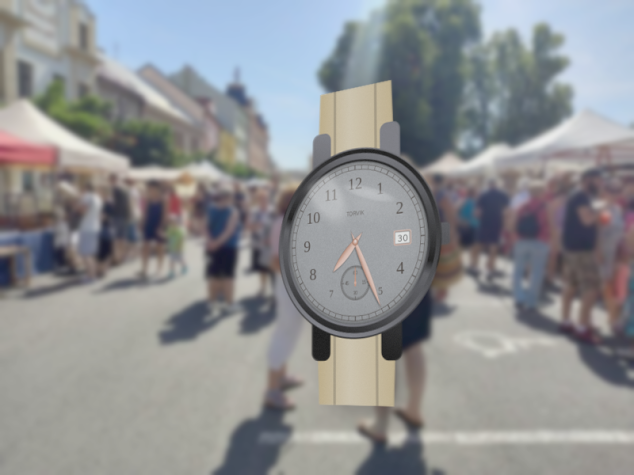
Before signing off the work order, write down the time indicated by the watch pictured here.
7:26
